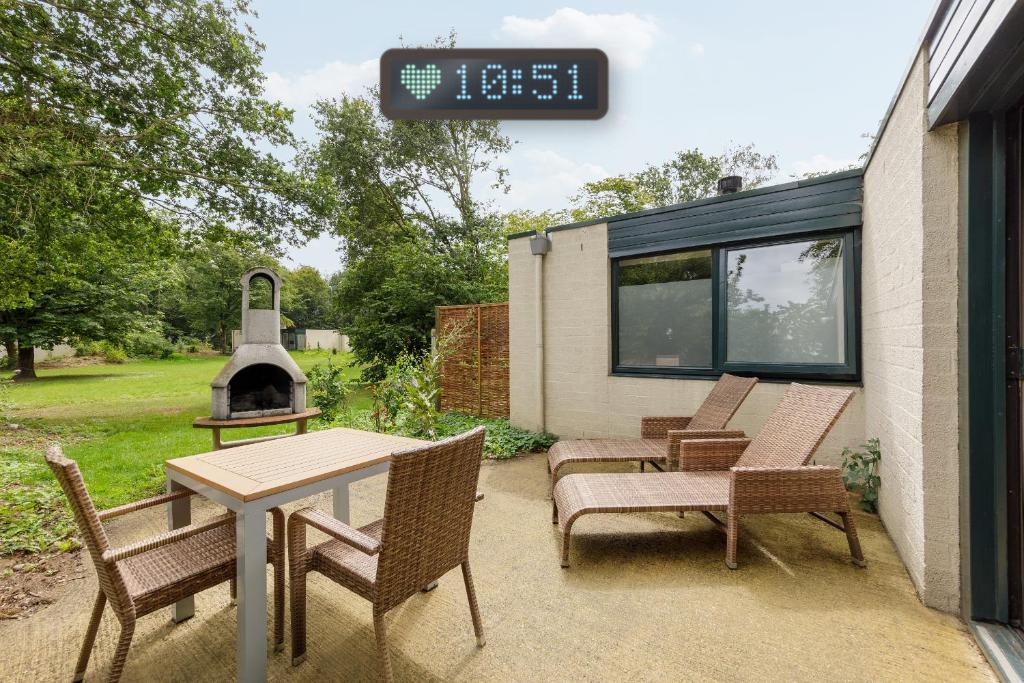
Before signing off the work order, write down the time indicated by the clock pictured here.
10:51
